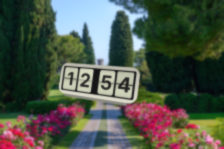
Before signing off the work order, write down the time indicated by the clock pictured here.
12:54
